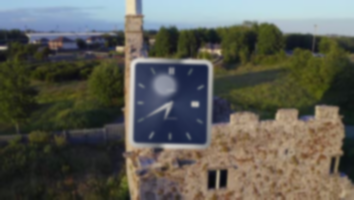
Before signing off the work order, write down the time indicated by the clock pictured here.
6:40
